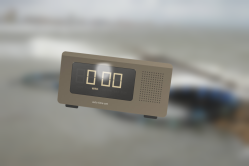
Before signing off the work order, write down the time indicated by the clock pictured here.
0:00
